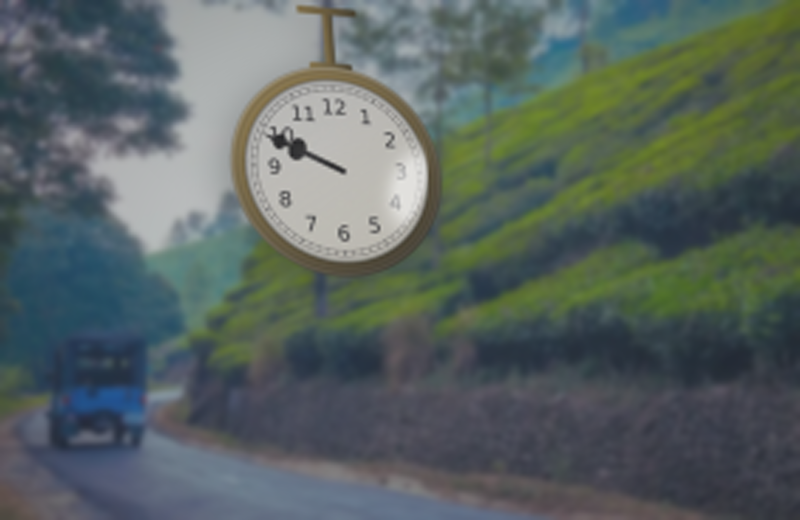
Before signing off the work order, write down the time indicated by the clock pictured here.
9:49
